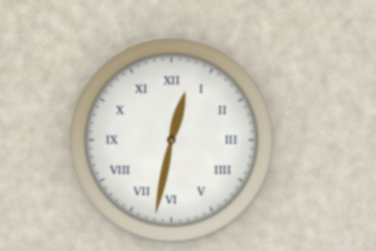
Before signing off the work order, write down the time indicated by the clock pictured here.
12:32
